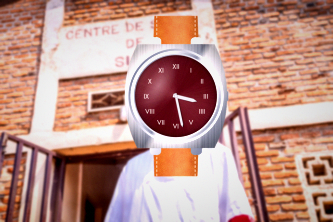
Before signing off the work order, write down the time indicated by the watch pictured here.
3:28
